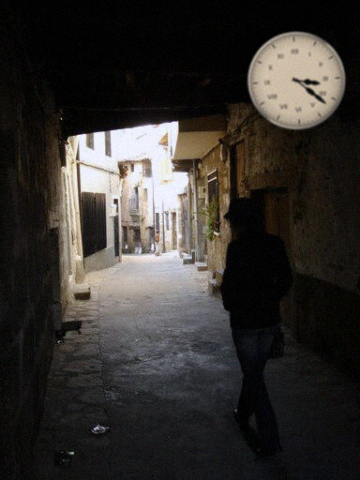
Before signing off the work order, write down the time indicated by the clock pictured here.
3:22
